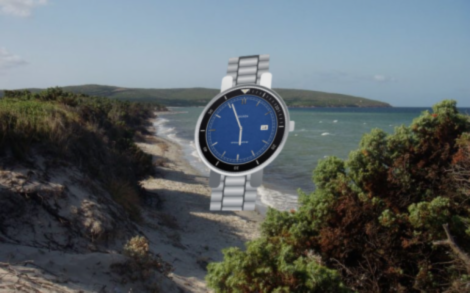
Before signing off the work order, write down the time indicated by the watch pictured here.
5:56
